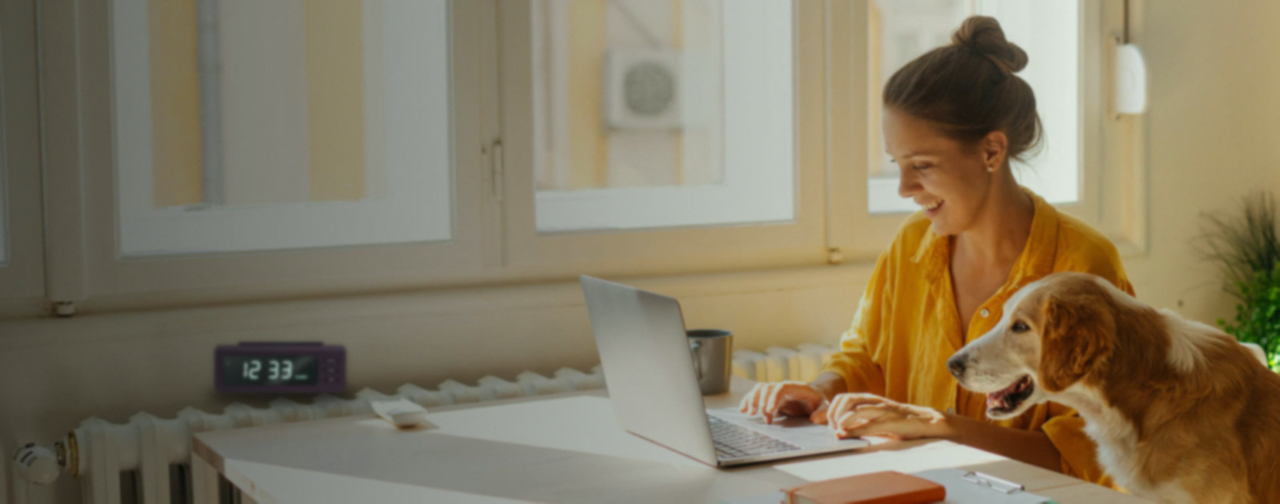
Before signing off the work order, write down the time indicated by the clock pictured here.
12:33
